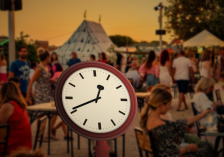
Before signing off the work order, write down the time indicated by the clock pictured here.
12:41
